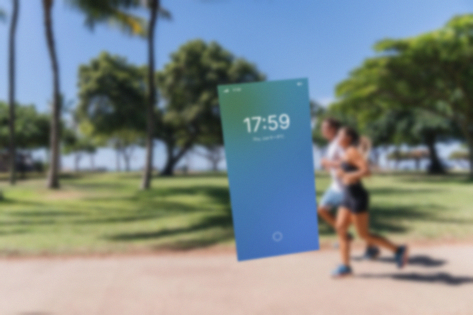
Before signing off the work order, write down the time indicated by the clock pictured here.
17:59
